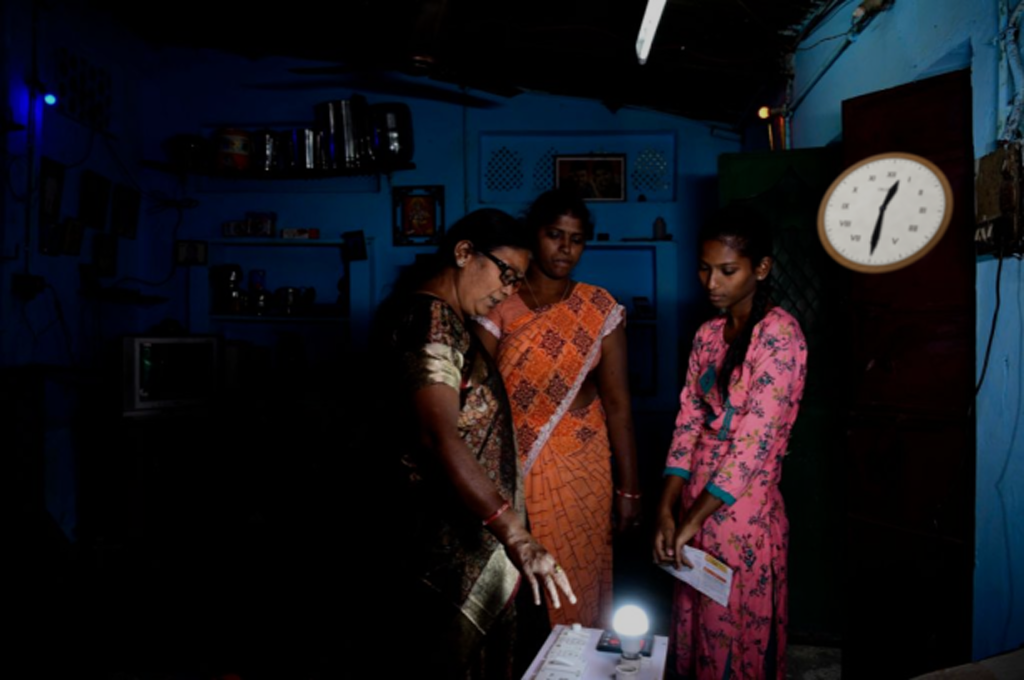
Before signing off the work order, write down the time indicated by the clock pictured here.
12:30
